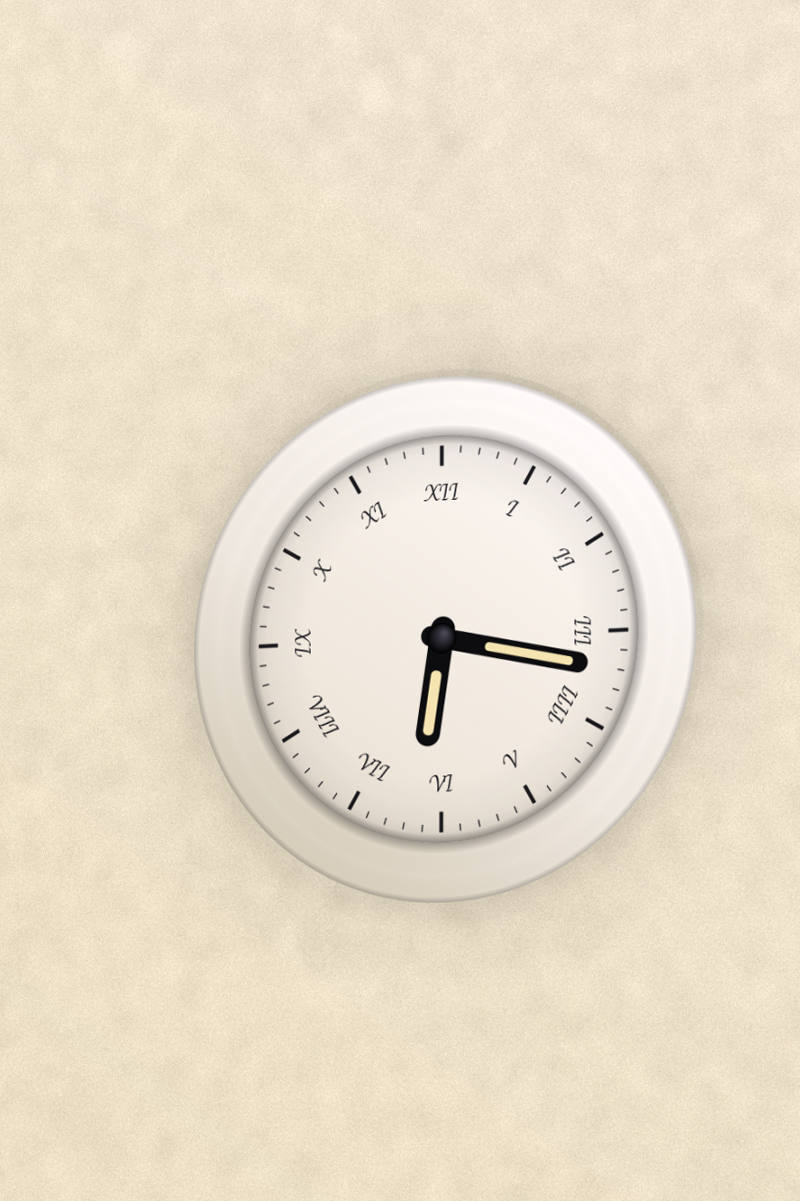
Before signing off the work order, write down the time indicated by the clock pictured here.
6:17
